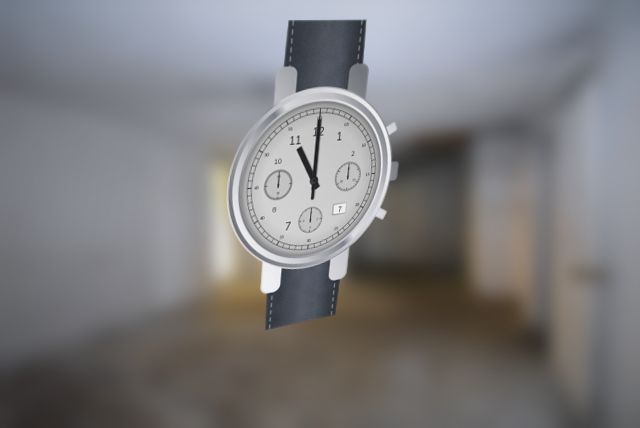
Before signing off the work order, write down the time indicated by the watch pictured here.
11:00
